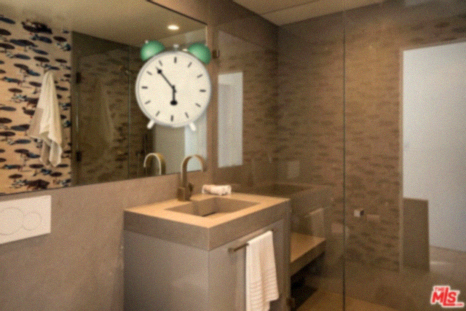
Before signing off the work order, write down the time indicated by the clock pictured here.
5:53
